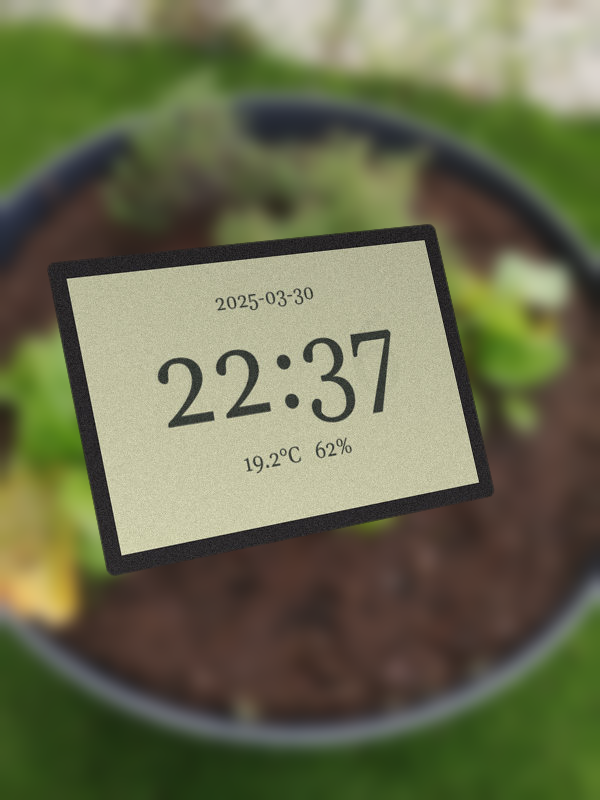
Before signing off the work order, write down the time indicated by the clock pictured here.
22:37
